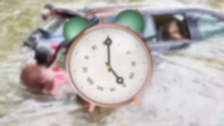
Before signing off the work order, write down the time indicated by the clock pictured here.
5:01
